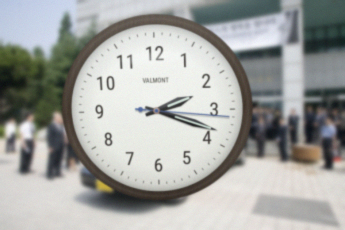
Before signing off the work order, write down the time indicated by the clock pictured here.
2:18:16
